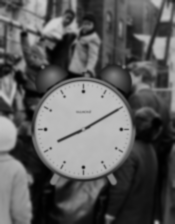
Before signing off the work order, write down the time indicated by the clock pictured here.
8:10
